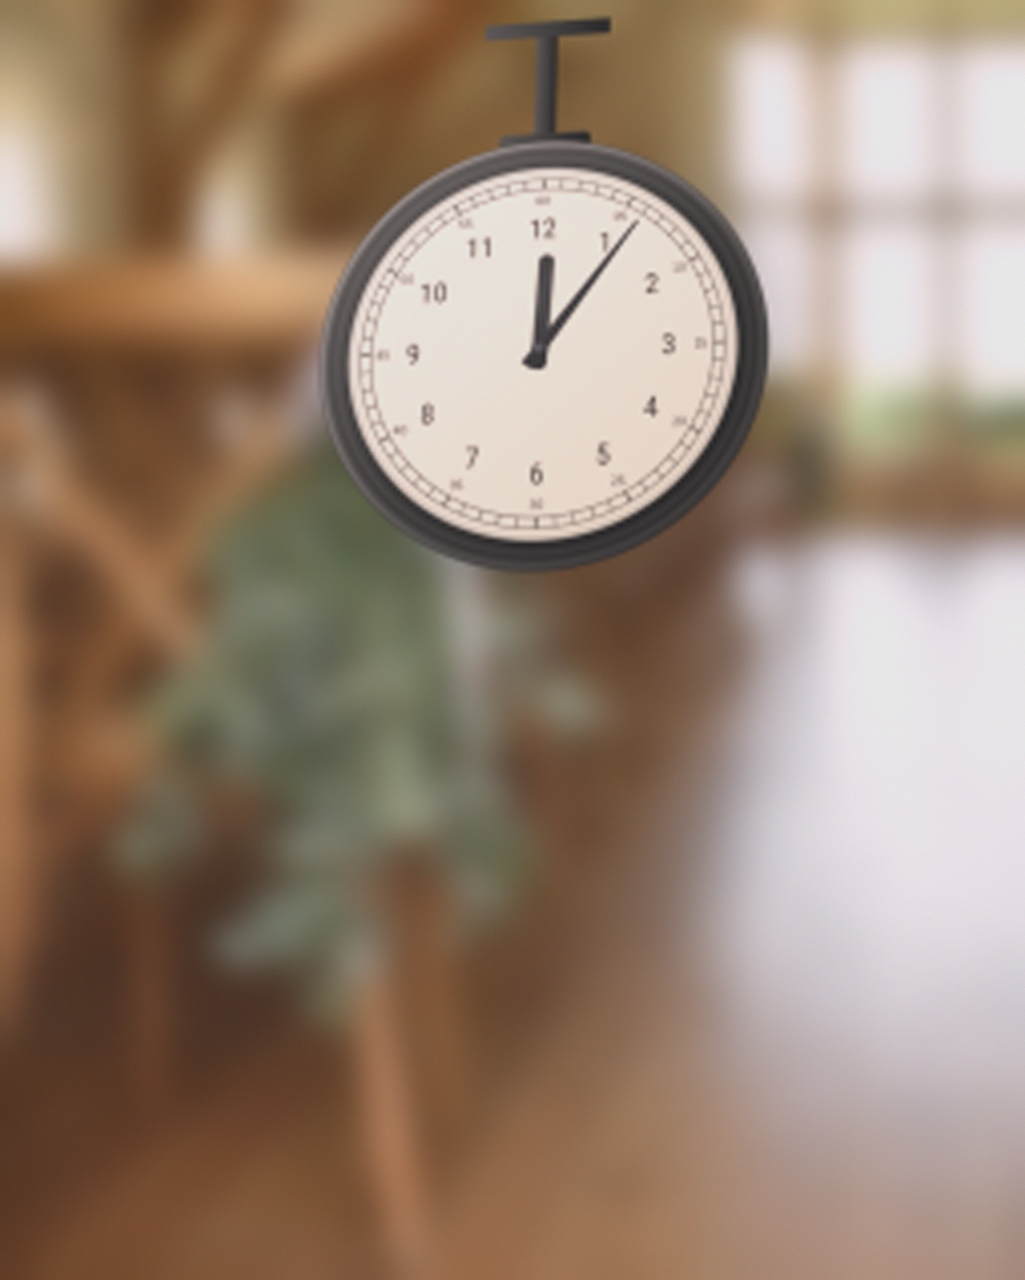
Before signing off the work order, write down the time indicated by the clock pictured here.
12:06
